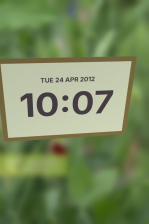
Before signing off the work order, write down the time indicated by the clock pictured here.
10:07
